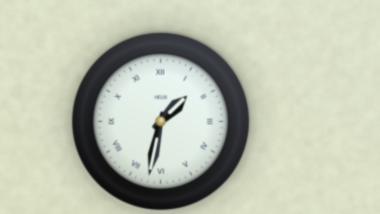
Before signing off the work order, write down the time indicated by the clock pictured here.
1:32
